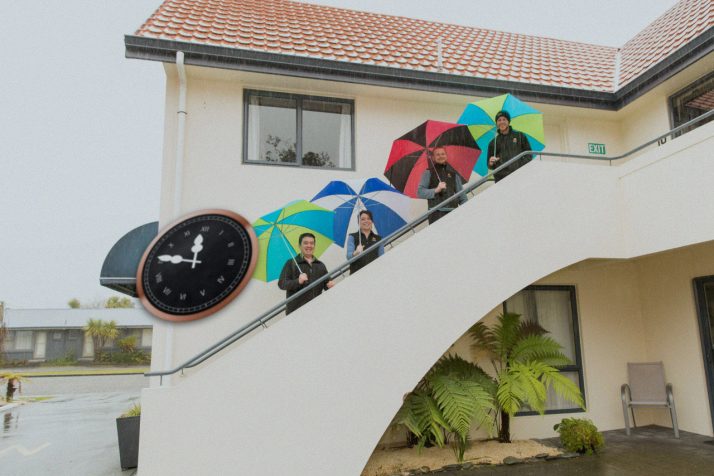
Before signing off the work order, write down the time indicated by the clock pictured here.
11:46
